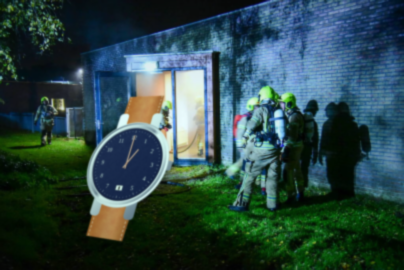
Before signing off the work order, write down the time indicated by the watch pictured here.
1:00
